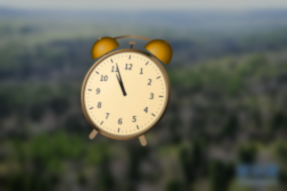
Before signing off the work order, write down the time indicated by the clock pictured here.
10:56
